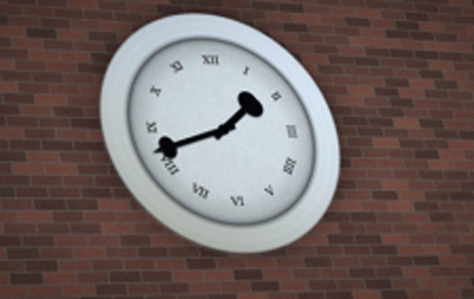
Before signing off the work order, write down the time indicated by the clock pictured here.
1:42
